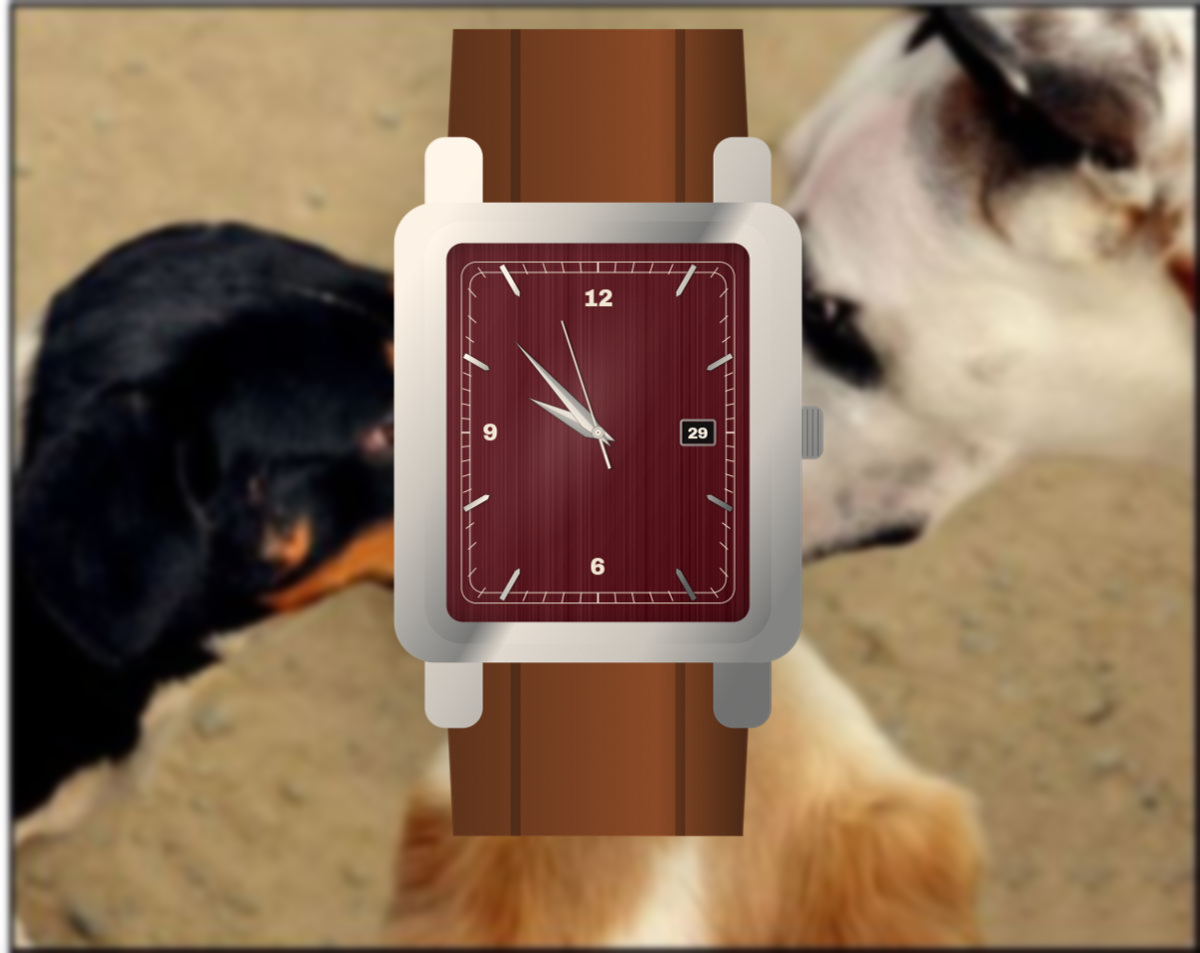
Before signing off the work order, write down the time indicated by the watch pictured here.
9:52:57
